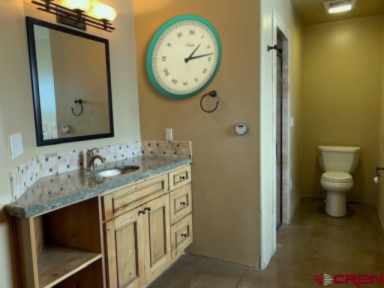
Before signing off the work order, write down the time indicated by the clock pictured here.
1:13
